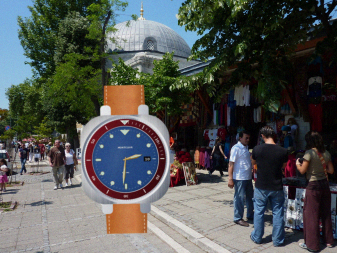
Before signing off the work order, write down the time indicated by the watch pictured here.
2:31
